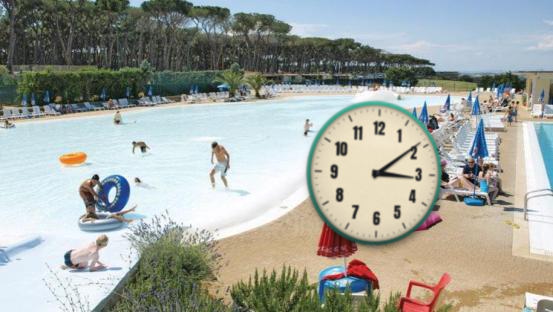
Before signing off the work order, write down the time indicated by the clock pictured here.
3:09
